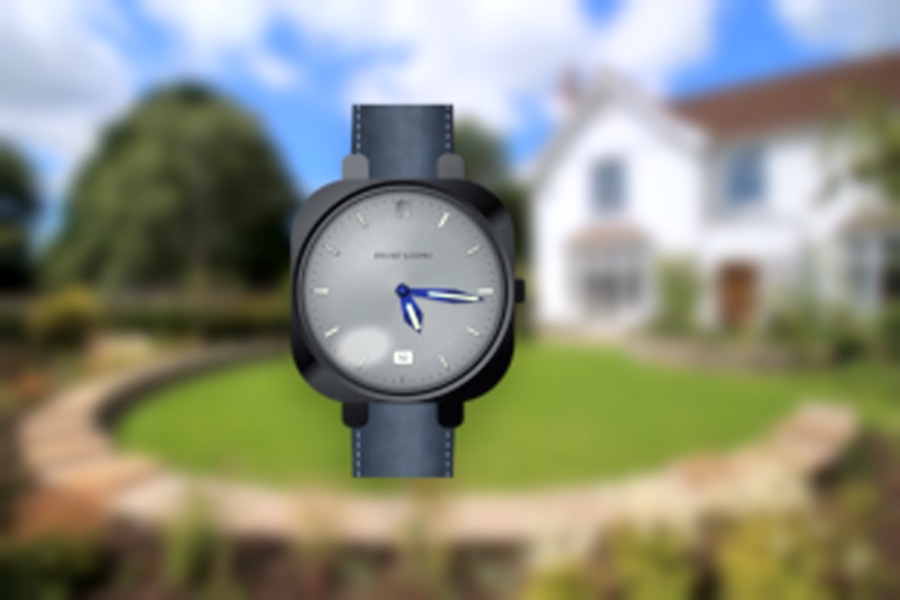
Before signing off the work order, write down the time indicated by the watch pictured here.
5:16
